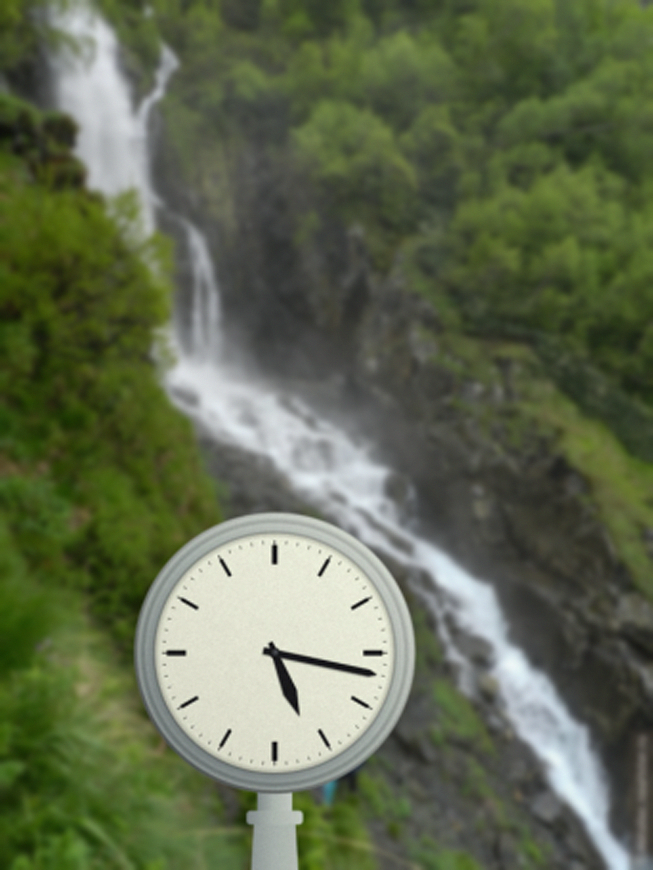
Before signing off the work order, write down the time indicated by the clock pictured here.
5:17
